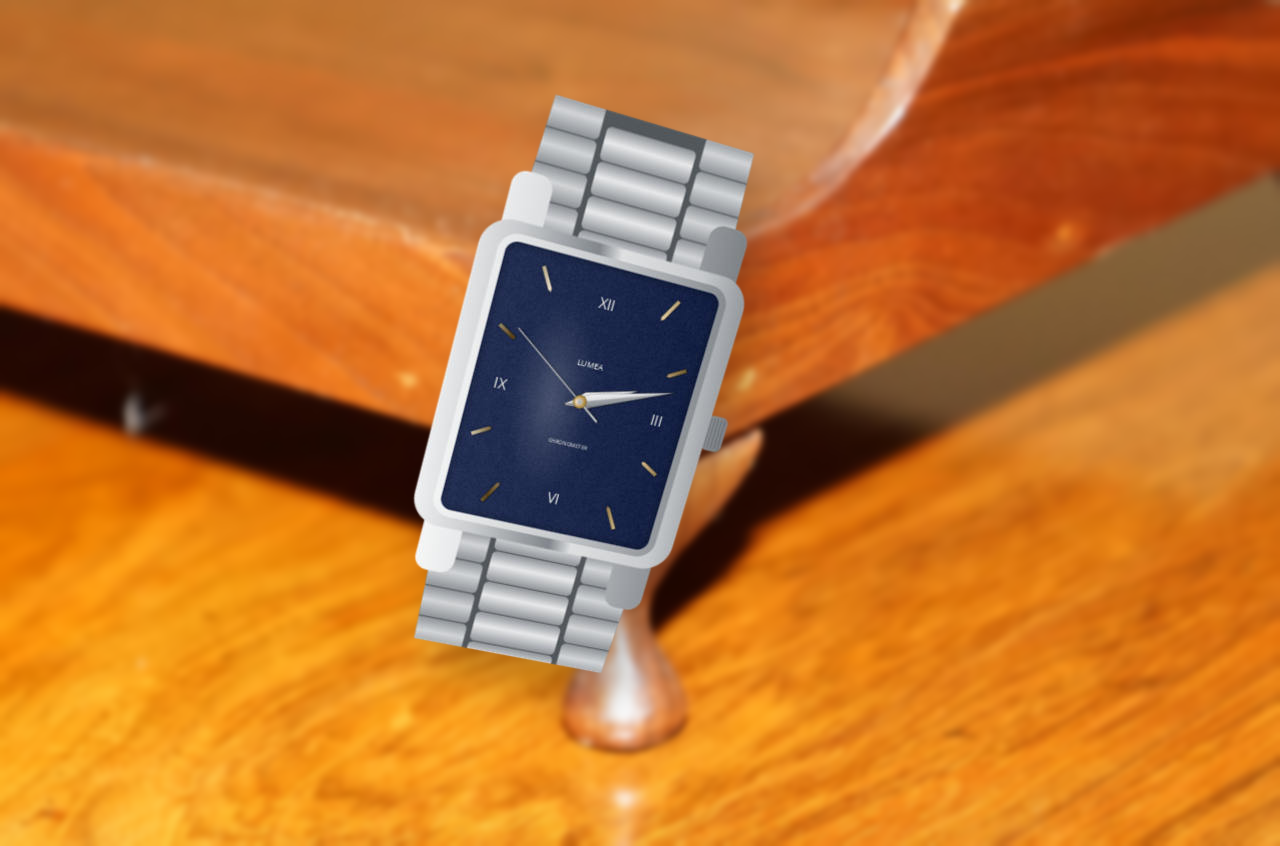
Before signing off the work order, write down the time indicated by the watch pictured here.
2:11:51
